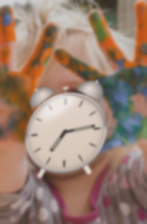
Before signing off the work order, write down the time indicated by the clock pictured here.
7:14
